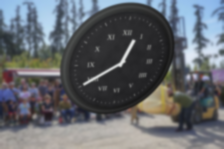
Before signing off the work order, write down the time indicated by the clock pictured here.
12:40
